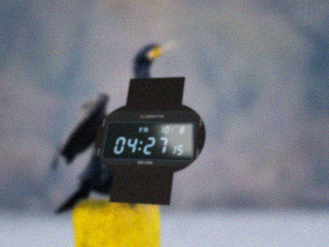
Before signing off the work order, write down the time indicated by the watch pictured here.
4:27:15
